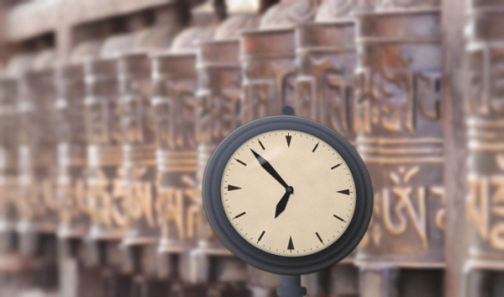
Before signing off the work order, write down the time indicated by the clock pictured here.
6:53
